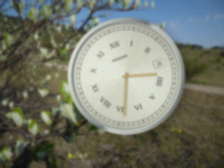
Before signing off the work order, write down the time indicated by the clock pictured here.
3:34
